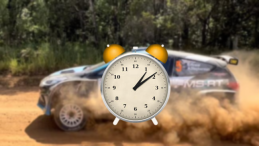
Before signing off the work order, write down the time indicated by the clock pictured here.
1:09
